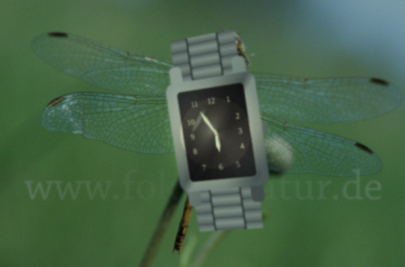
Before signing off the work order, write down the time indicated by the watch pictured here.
5:55
